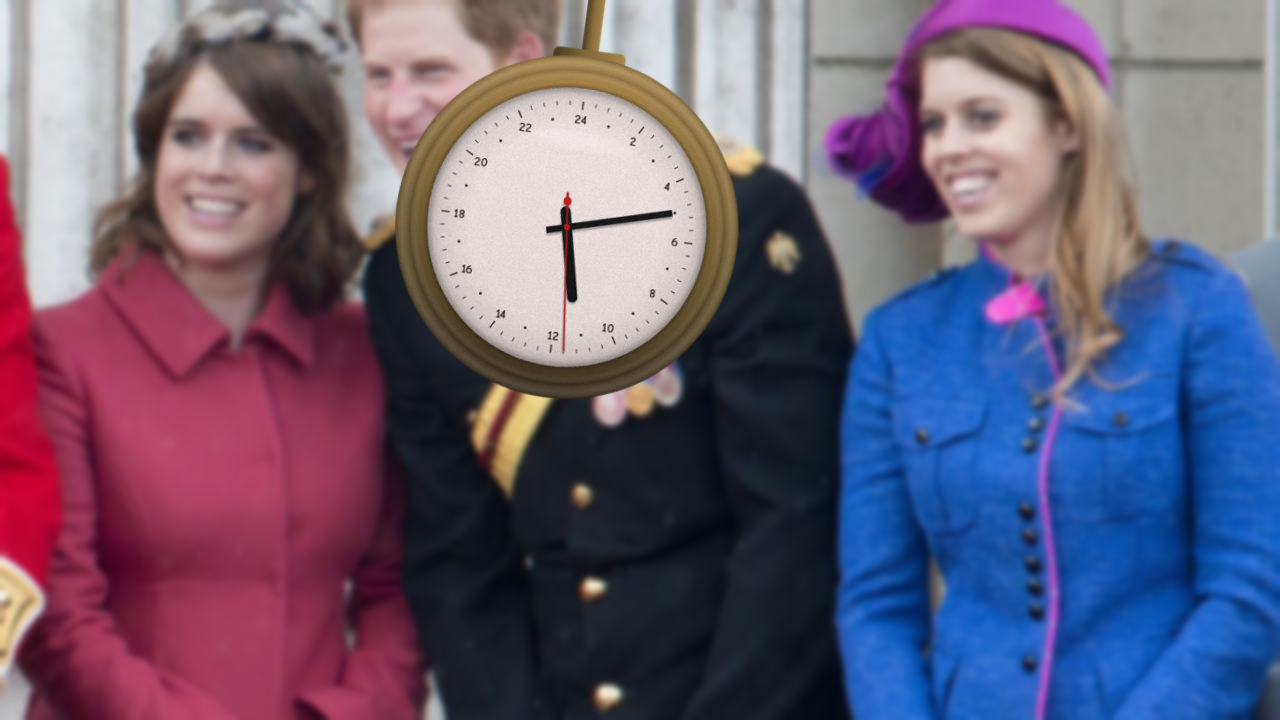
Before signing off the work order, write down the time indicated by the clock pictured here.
11:12:29
